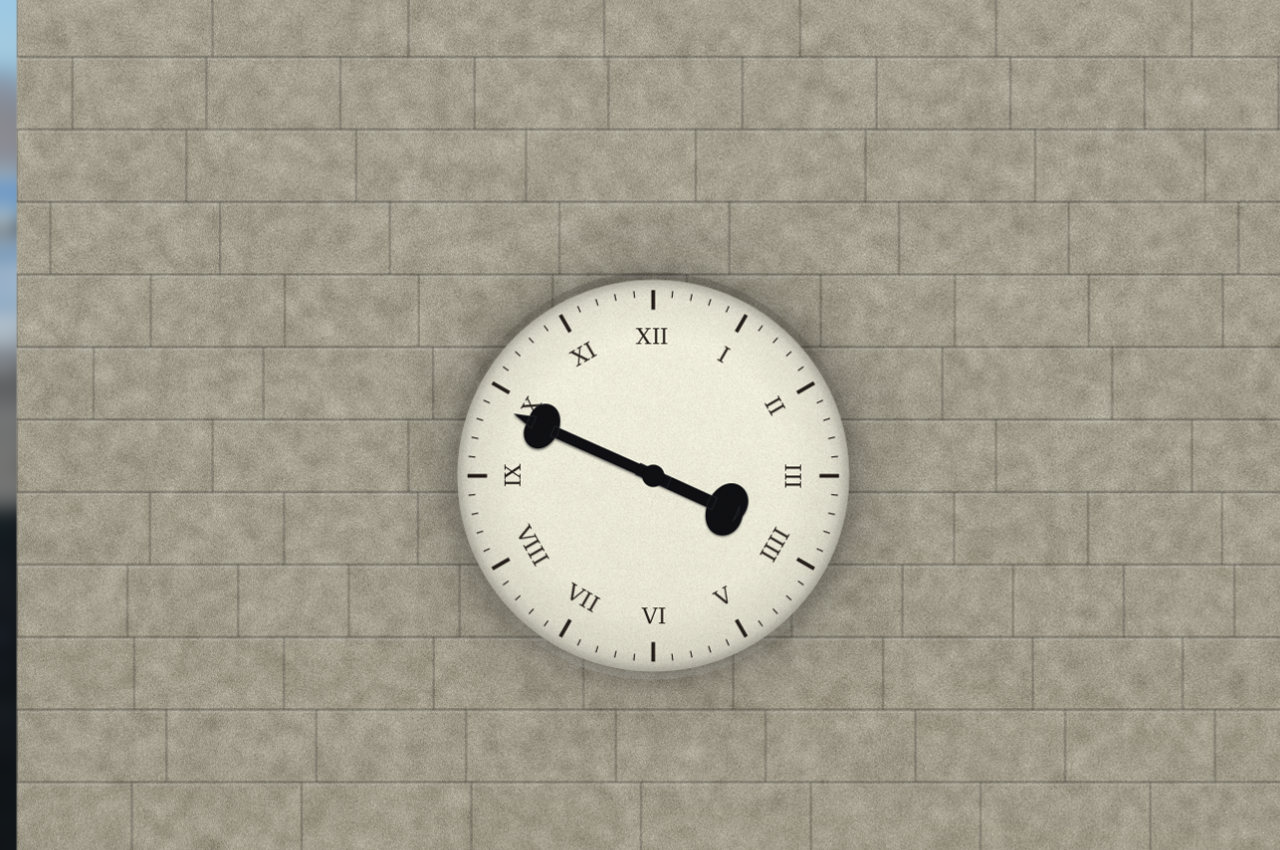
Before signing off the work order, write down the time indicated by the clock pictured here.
3:49
